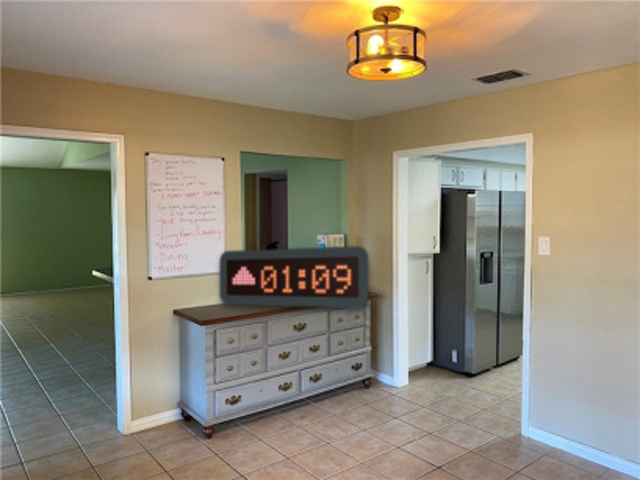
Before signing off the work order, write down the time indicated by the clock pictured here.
1:09
